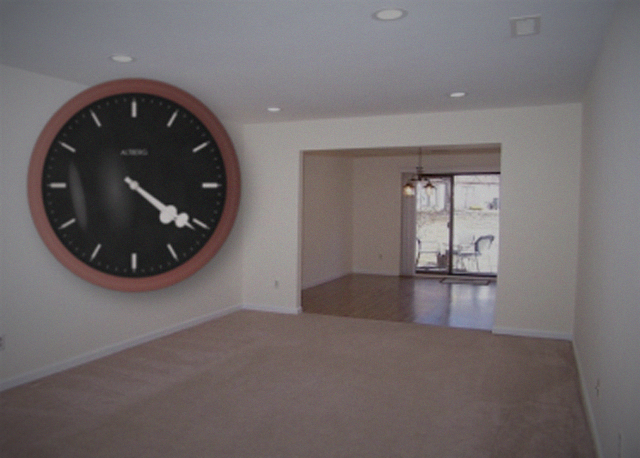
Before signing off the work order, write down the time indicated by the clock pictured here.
4:21
